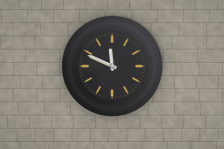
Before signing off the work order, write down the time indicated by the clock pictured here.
11:49
